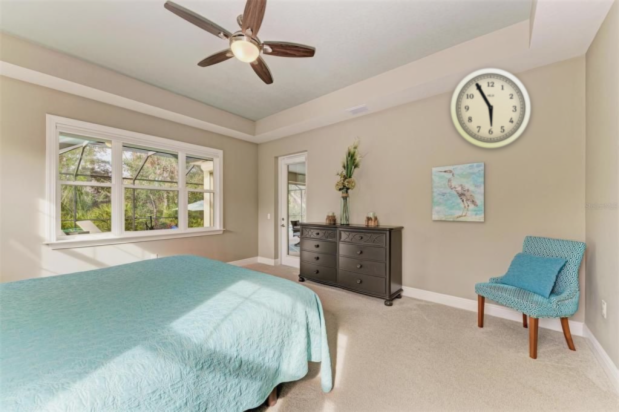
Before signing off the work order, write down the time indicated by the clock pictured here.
5:55
